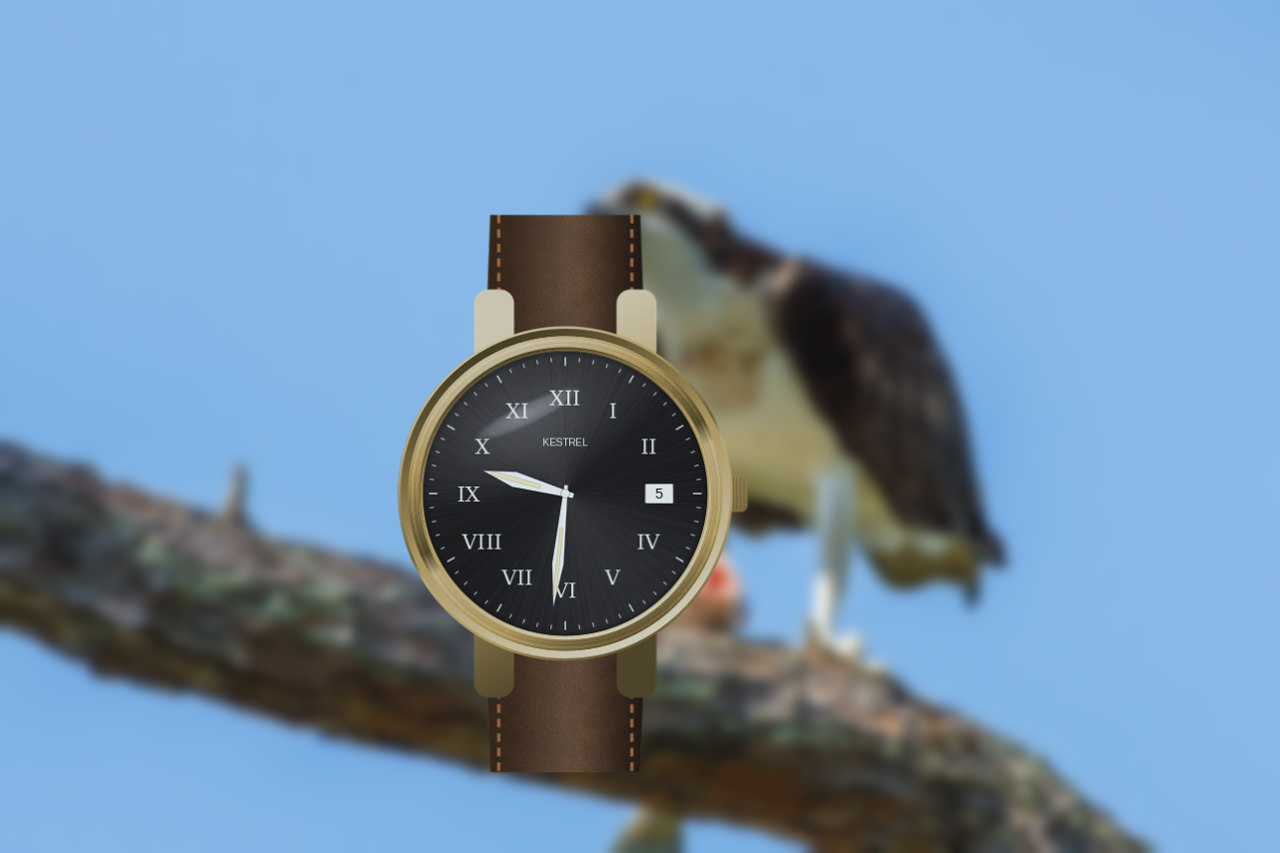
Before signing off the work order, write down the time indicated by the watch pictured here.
9:31
